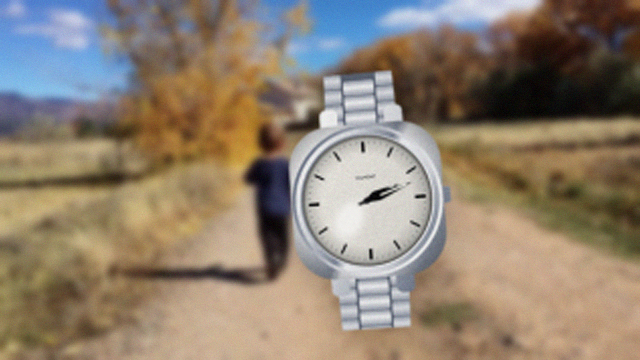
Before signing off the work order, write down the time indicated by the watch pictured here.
2:12
